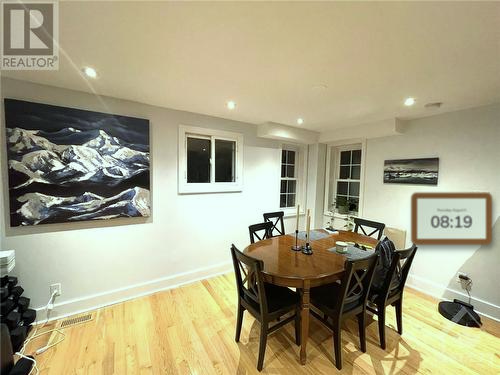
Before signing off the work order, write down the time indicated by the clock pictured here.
8:19
